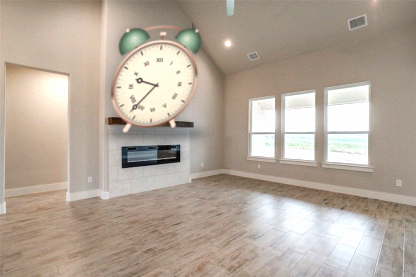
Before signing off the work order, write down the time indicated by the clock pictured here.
9:37
